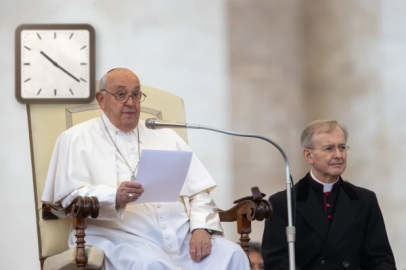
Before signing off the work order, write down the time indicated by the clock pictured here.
10:21
